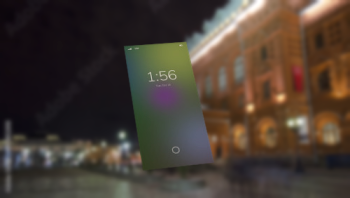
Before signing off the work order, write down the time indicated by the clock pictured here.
1:56
